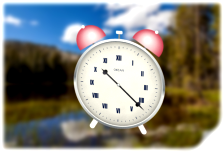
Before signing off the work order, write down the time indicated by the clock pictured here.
10:22
